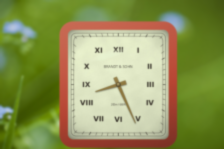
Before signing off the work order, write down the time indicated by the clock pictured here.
8:26
